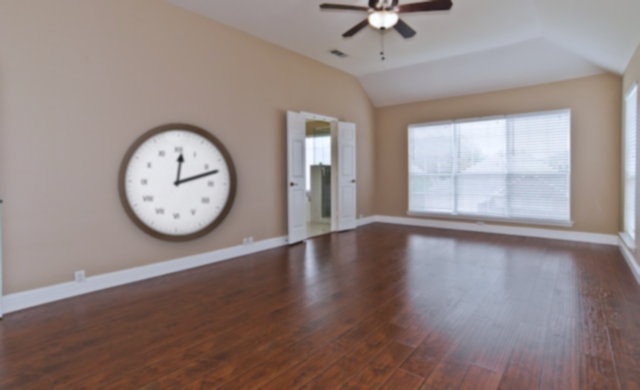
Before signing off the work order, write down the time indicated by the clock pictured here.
12:12
